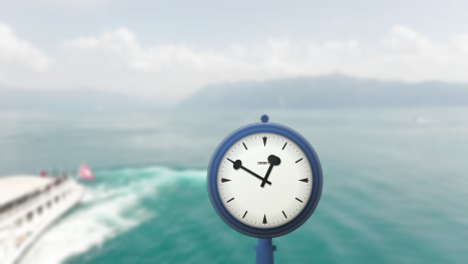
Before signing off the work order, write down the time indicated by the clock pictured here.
12:50
